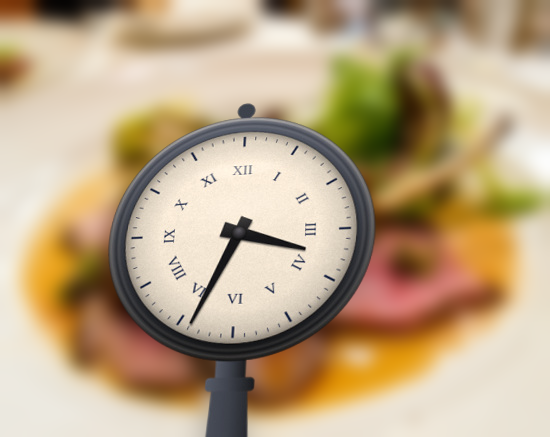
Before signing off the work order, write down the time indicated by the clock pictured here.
3:34
